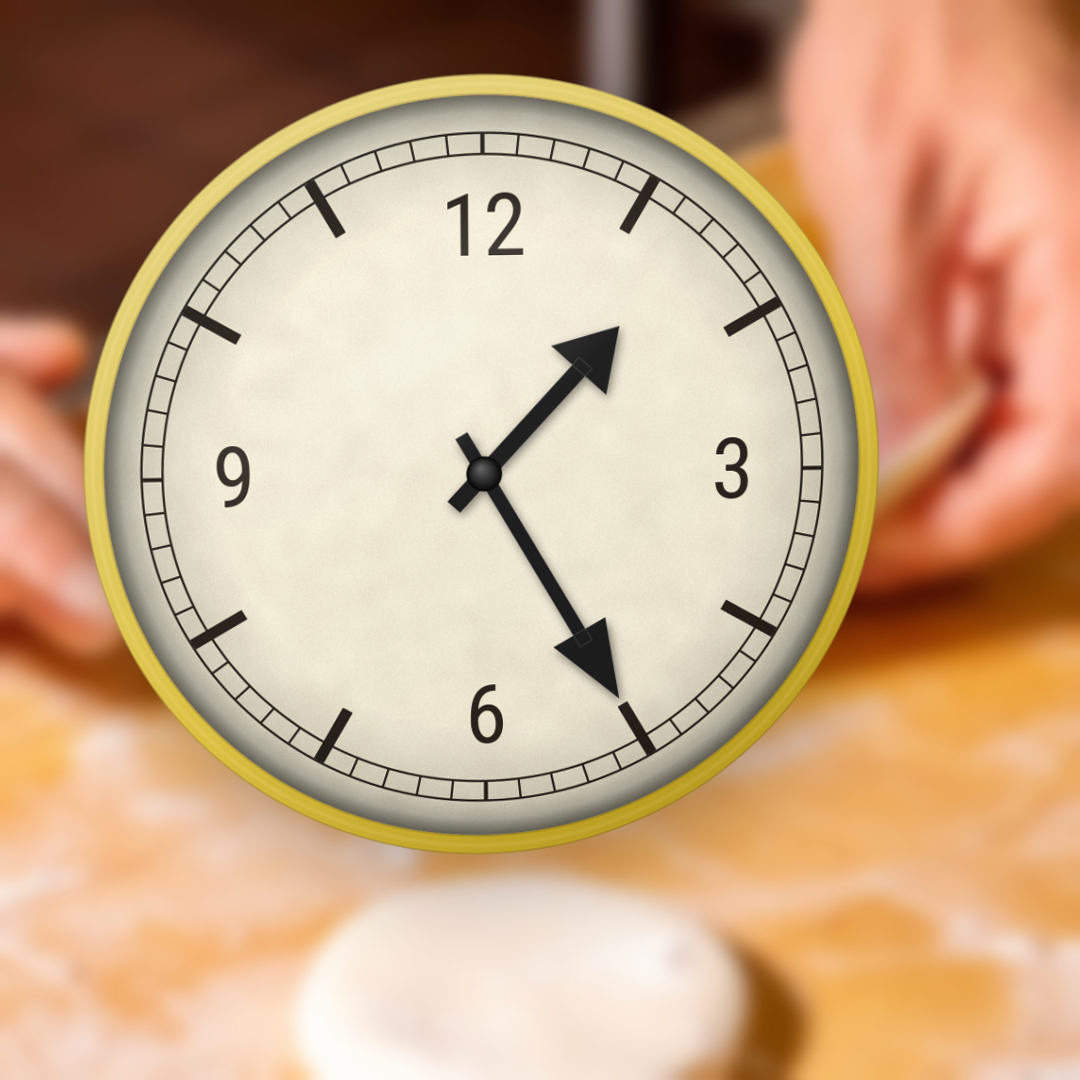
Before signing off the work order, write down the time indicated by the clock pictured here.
1:25
